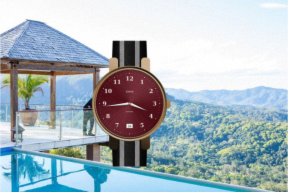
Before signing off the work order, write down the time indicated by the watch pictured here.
3:44
